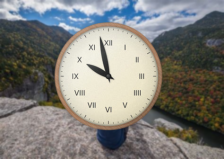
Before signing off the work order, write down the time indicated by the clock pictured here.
9:58
